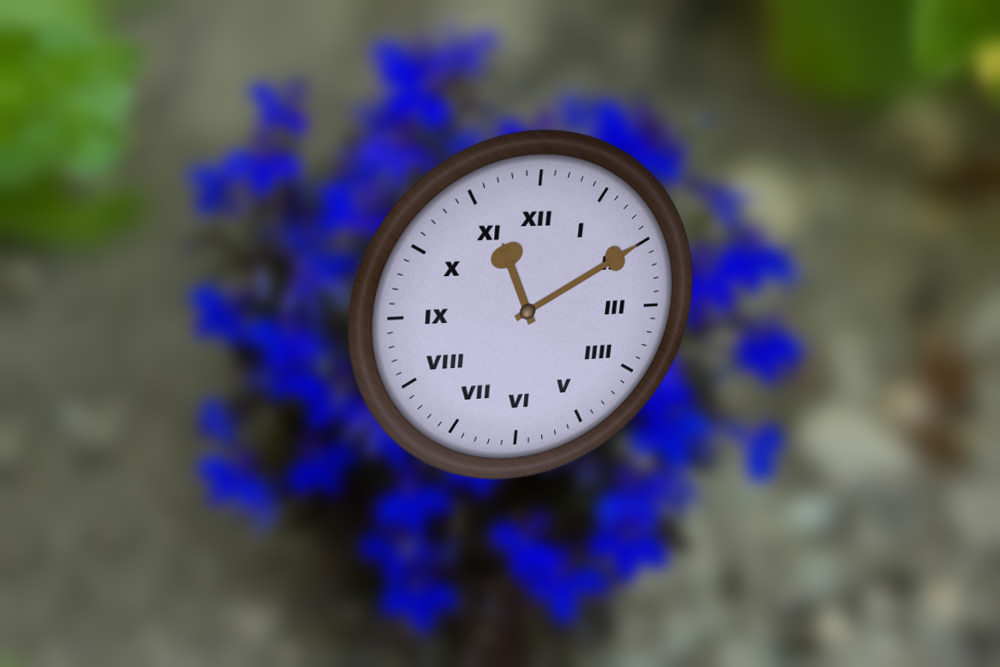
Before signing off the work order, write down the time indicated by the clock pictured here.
11:10
